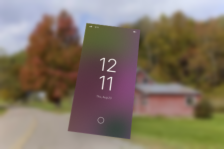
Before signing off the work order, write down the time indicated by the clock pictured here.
12:11
